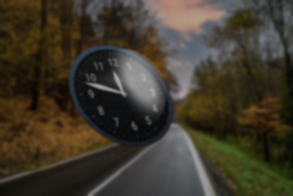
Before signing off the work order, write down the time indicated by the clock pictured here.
11:48
